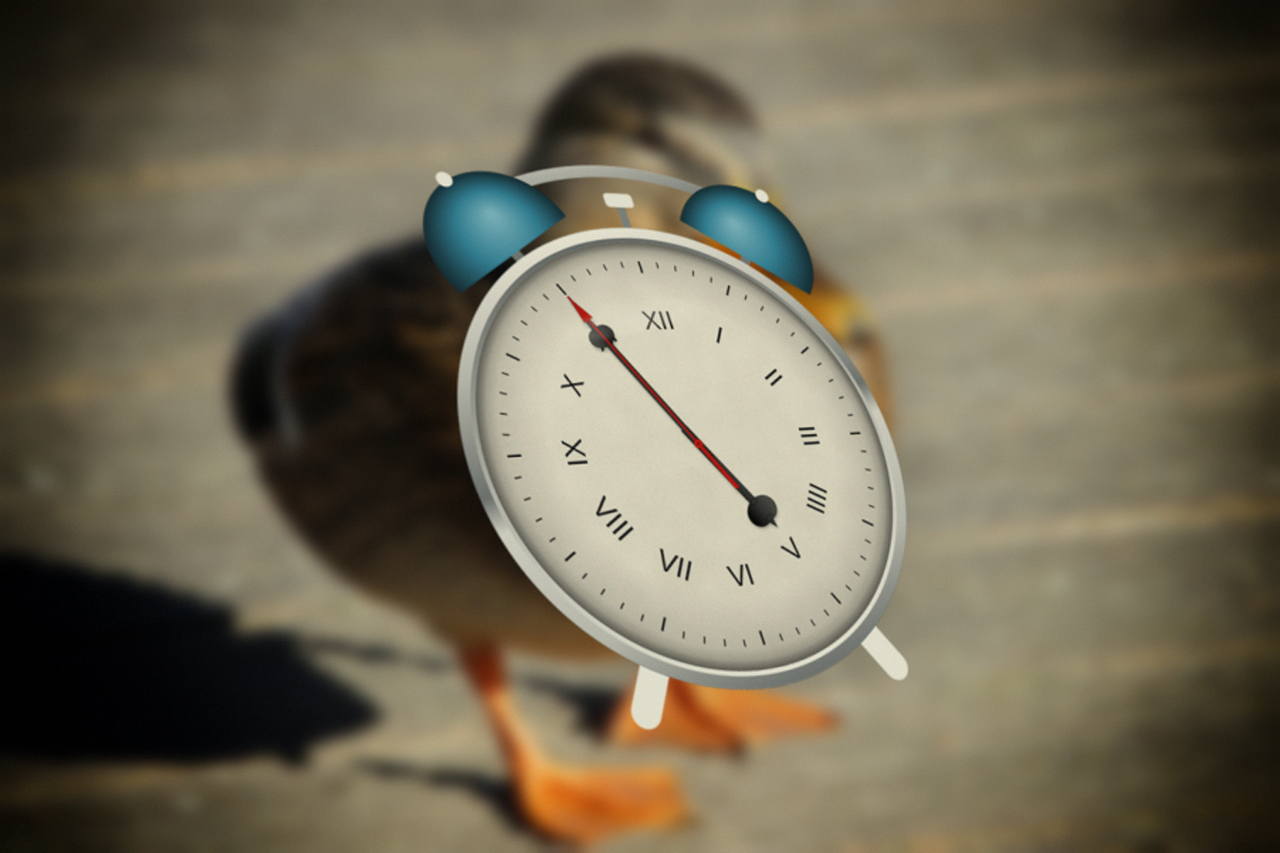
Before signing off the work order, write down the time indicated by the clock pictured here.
4:54:55
